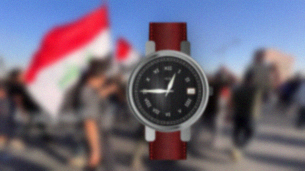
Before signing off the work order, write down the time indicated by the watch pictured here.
12:45
